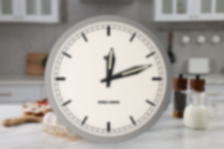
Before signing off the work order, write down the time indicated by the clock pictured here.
12:12
